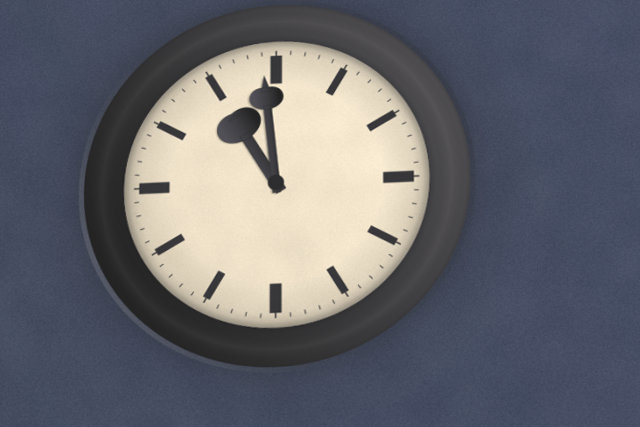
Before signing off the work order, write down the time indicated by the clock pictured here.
10:59
